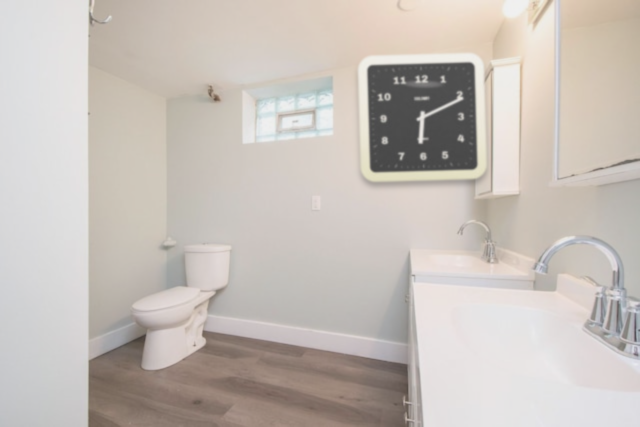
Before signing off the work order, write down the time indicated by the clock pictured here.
6:11
